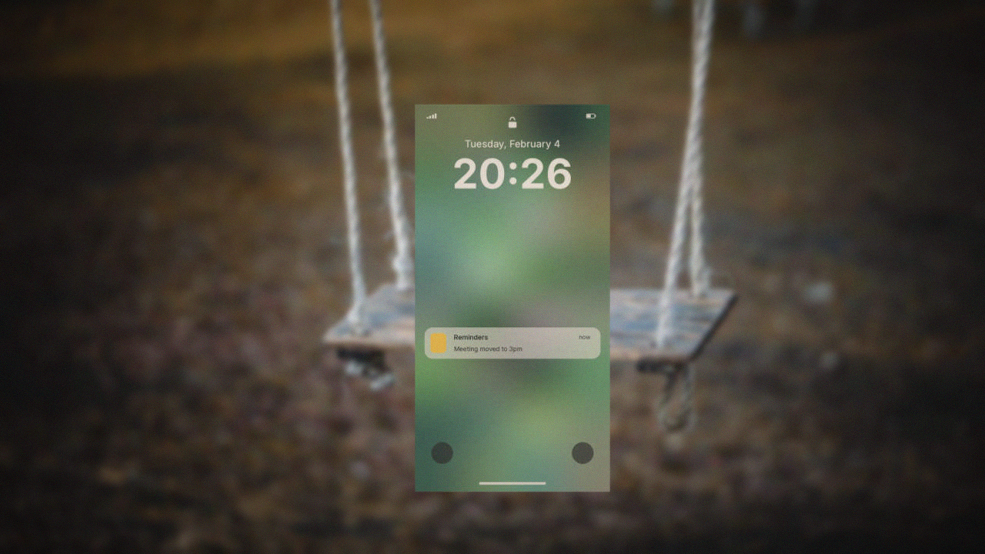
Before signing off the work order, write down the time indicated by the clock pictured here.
20:26
